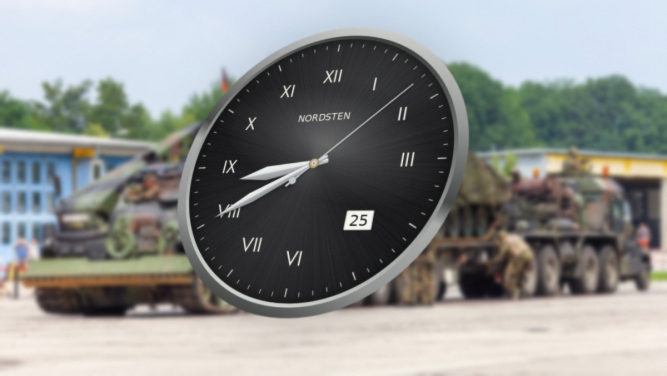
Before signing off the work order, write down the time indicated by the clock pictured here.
8:40:08
